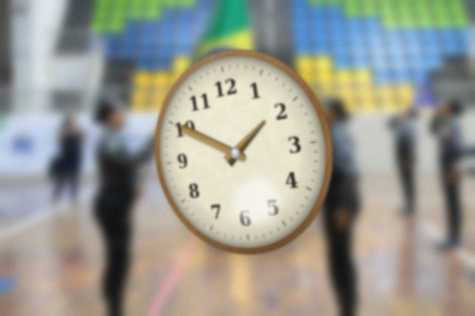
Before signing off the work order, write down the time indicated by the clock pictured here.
1:50
